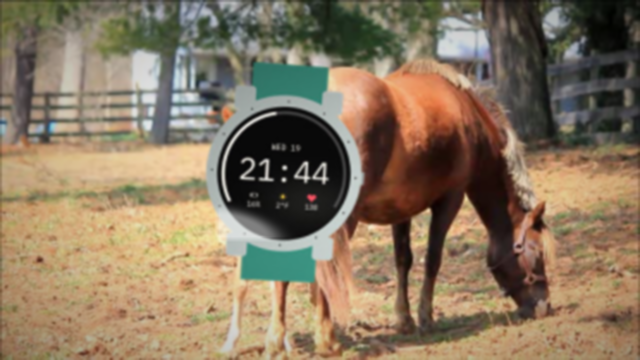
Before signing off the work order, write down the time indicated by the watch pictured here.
21:44
